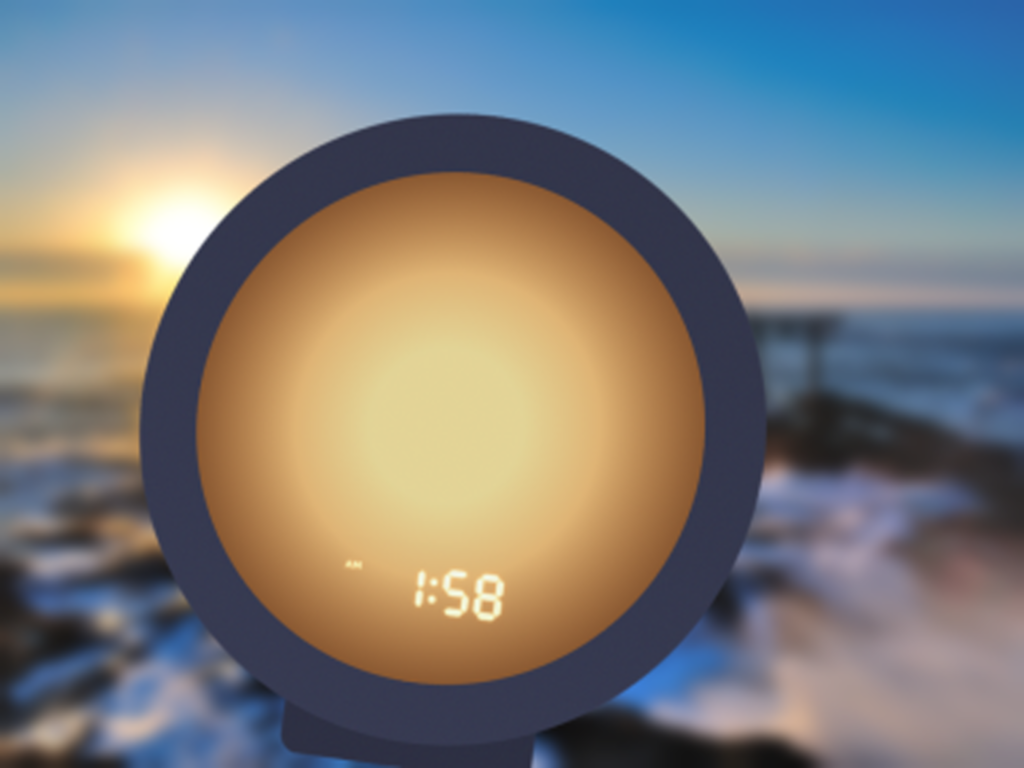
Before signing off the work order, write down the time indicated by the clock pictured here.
1:58
